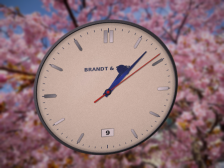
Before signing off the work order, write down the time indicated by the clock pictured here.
1:07:09
